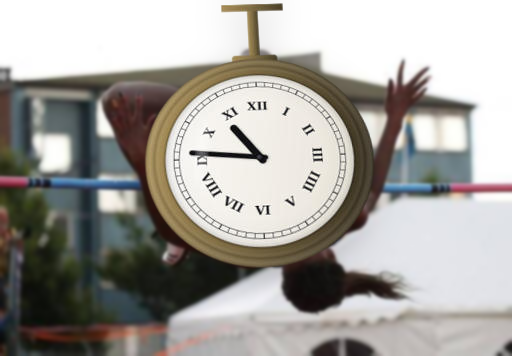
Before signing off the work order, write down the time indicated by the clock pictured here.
10:46
